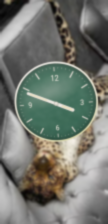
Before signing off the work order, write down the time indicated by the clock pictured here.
3:49
